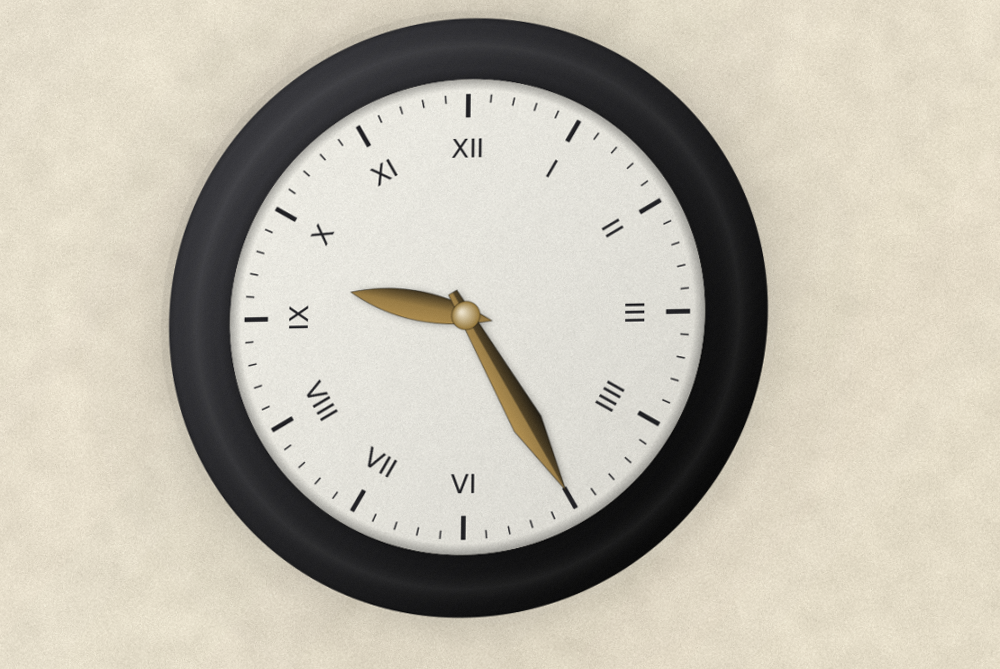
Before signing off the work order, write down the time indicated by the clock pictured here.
9:25
